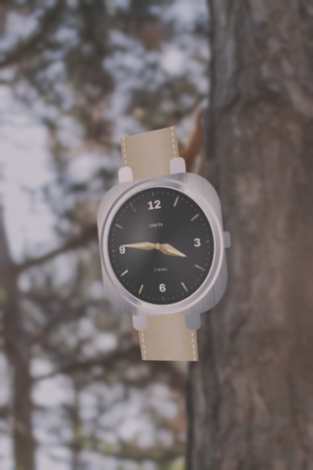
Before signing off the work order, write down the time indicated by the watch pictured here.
3:46
